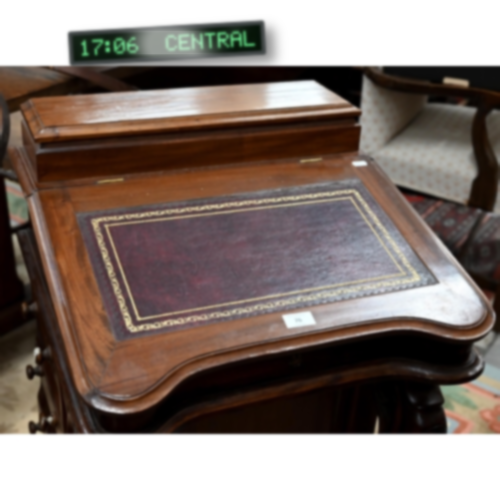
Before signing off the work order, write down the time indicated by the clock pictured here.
17:06
